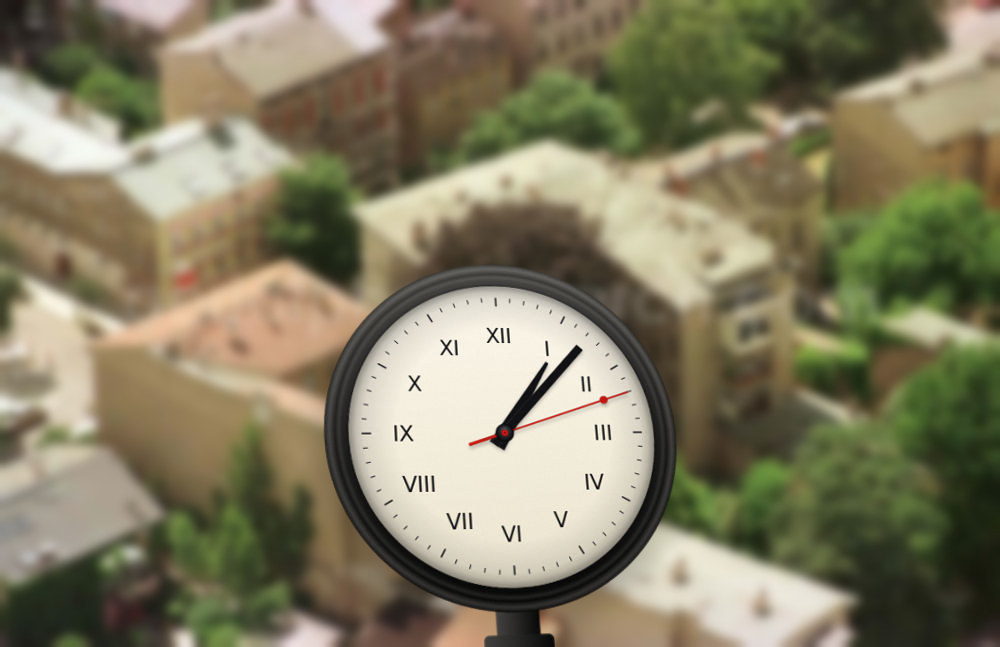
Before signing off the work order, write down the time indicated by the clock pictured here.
1:07:12
